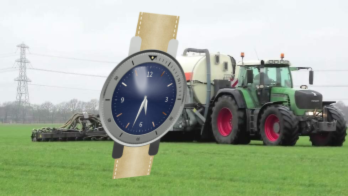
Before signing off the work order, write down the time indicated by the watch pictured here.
5:33
